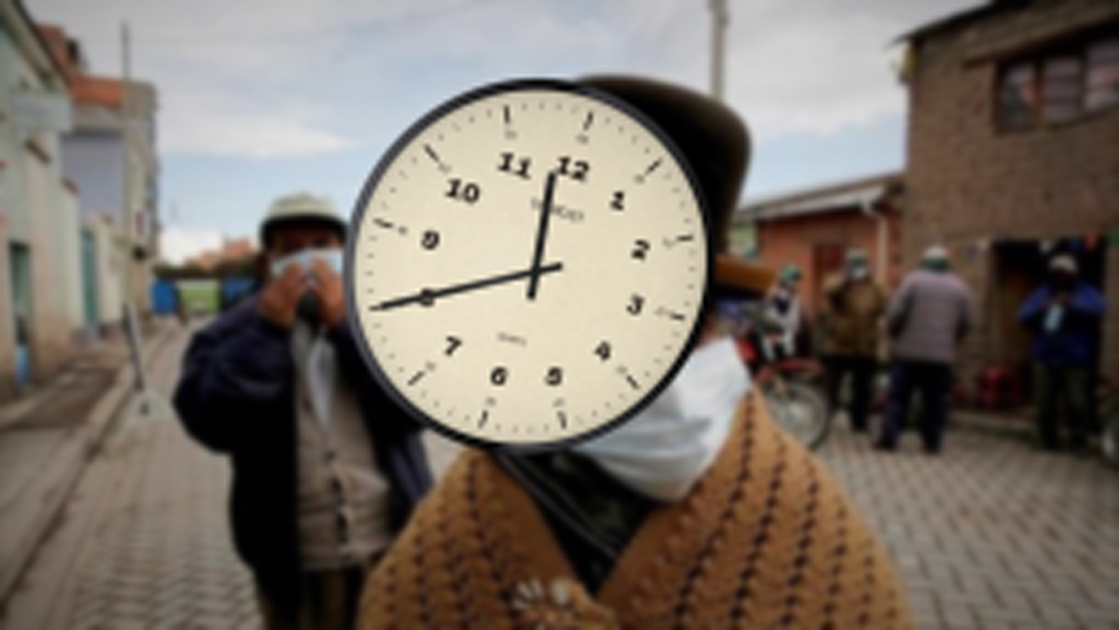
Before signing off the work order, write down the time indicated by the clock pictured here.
11:40
